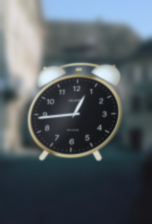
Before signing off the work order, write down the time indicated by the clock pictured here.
12:44
